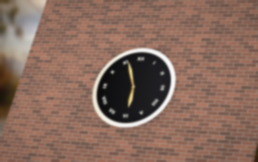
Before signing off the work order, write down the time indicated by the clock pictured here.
5:56
